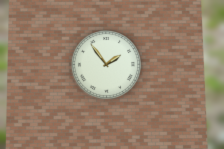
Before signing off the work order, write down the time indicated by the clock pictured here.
1:54
